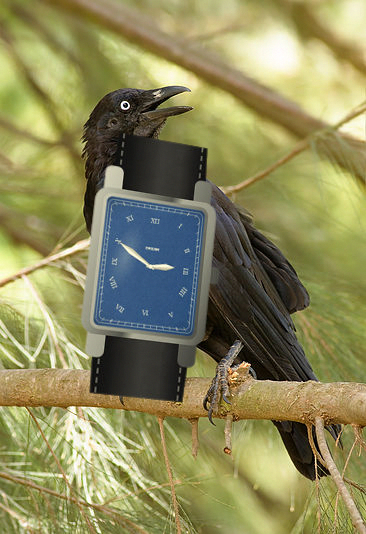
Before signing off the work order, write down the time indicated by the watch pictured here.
2:50
